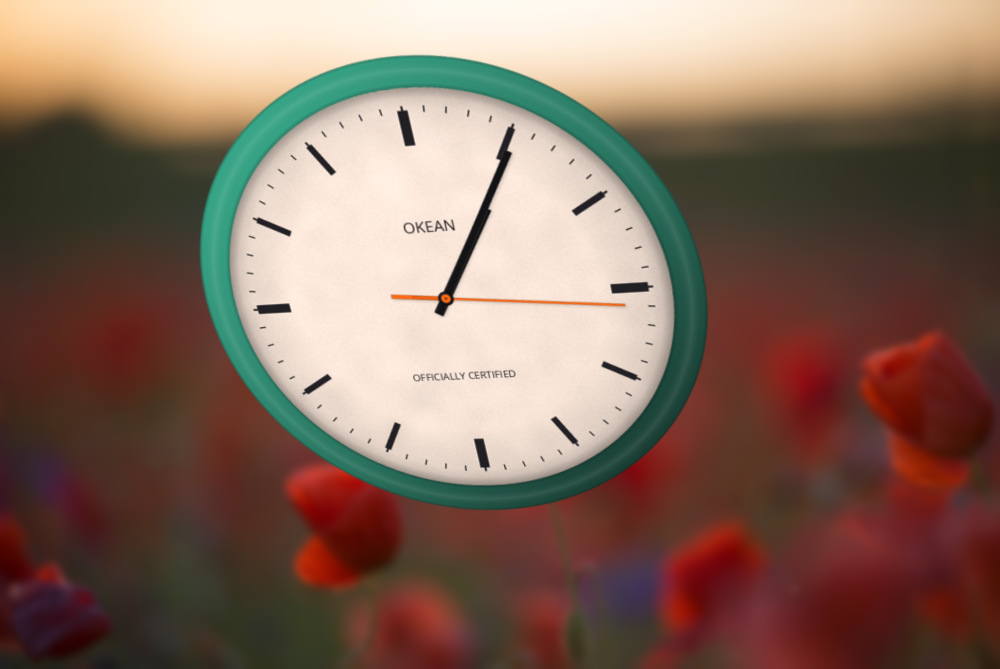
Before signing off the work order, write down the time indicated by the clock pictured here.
1:05:16
